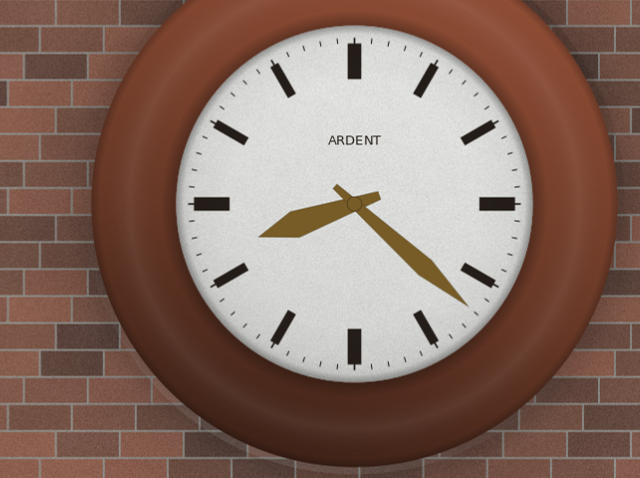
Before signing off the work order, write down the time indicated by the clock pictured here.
8:22
